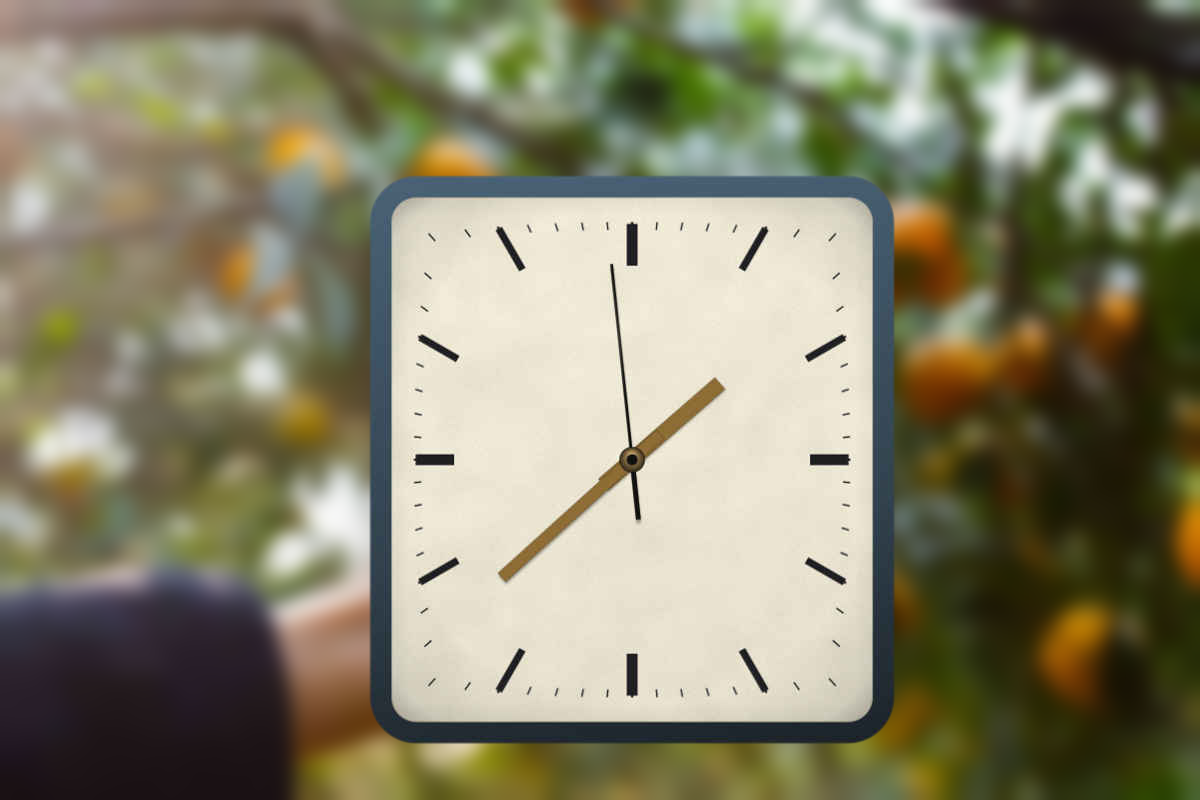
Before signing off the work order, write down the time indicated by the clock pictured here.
1:37:59
